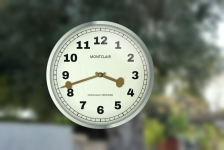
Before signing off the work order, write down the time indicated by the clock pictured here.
3:42
